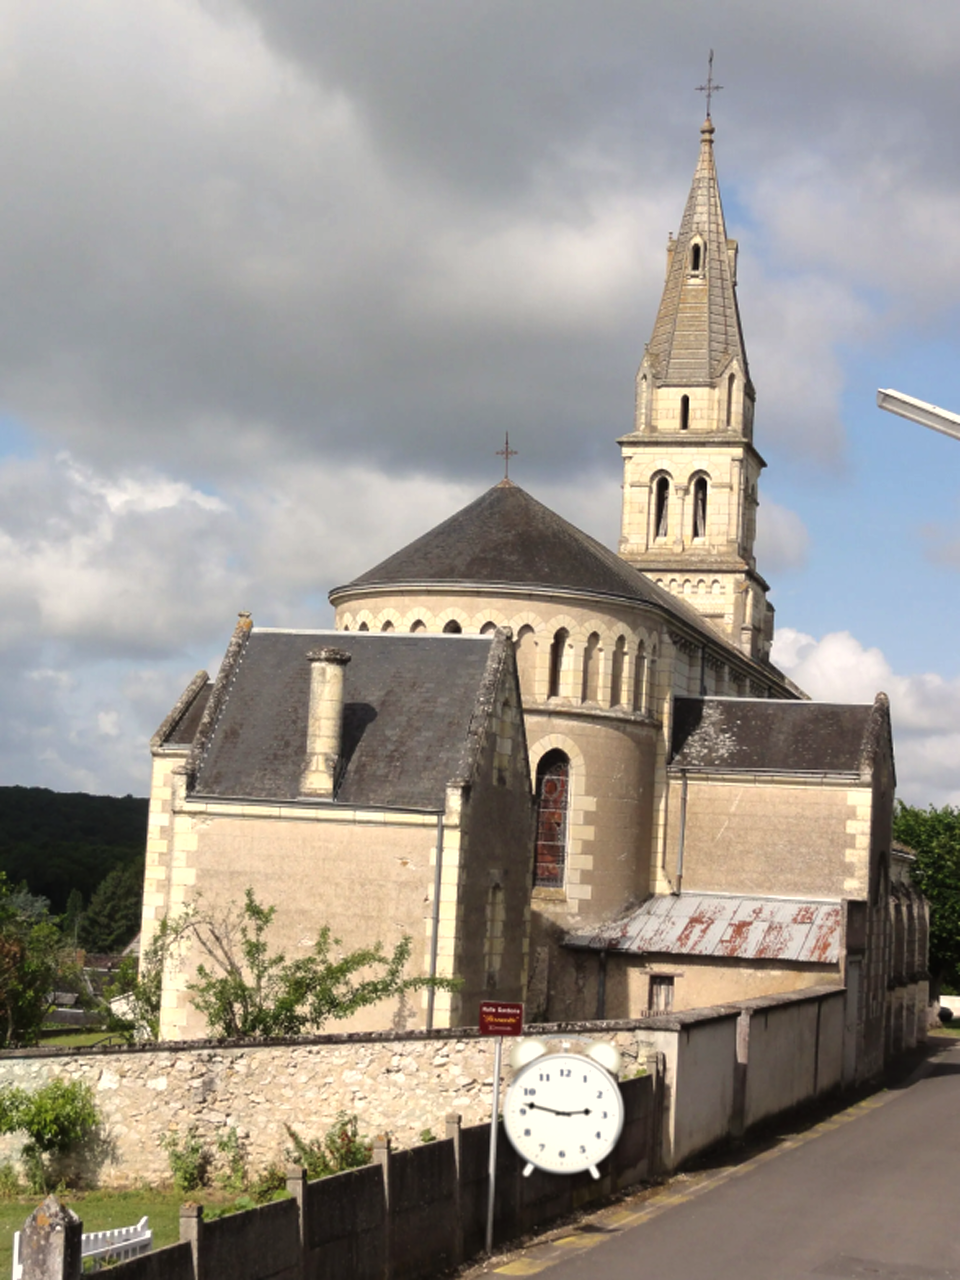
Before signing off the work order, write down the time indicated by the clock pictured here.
2:47
